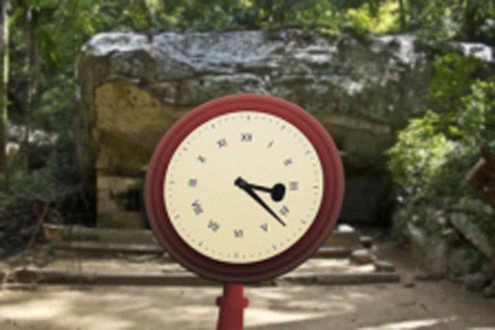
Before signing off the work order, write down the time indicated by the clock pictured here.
3:22
